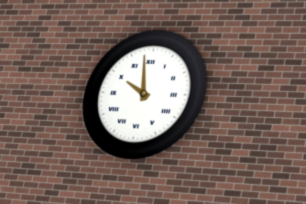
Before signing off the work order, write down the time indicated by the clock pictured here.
9:58
